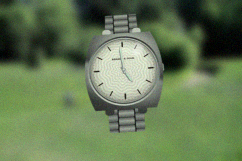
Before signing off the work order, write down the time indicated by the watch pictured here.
4:59
